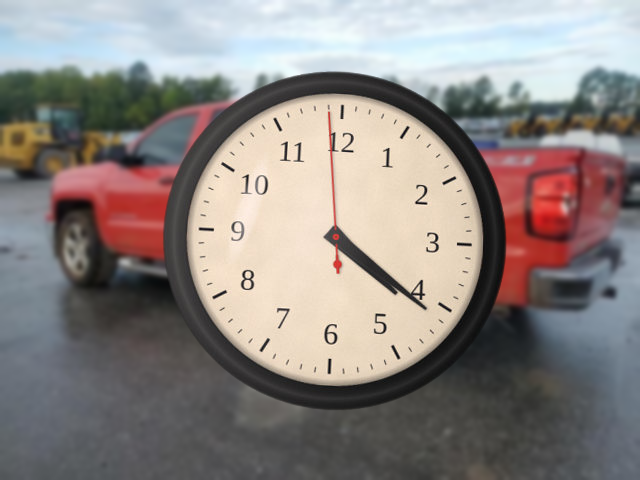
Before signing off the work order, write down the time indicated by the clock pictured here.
4:20:59
